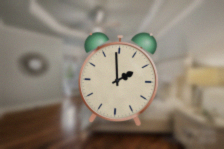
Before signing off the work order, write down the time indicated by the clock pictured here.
1:59
